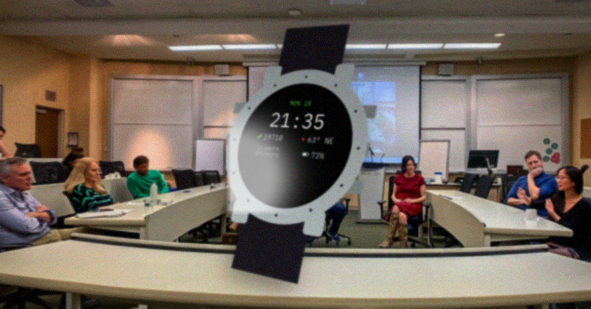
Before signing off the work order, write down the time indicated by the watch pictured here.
21:35
